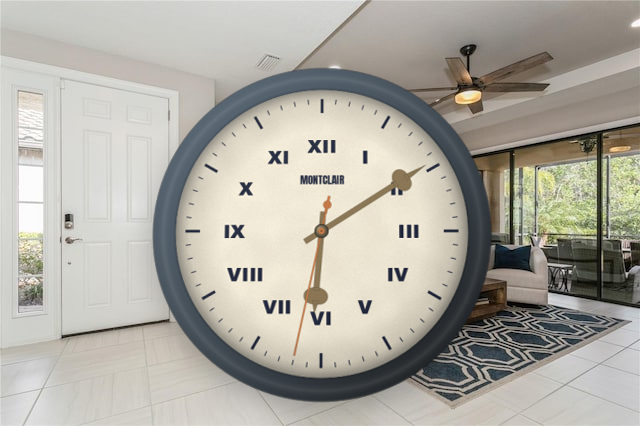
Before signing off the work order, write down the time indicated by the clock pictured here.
6:09:32
